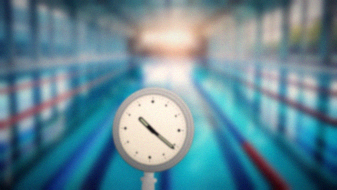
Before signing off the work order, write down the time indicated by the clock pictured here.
10:21
